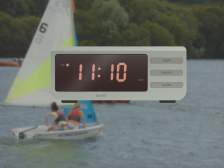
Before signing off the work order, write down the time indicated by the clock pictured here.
11:10
